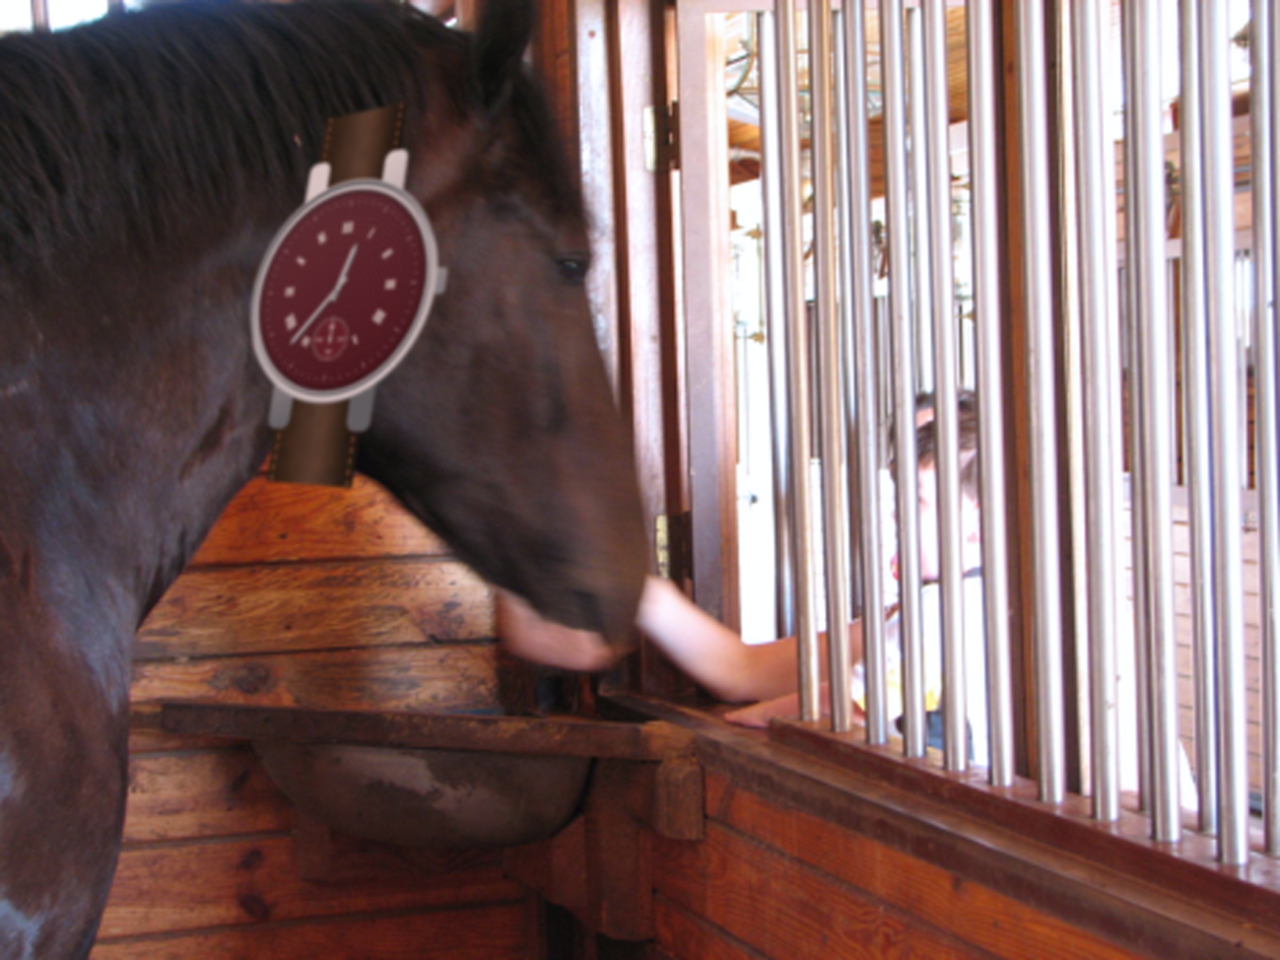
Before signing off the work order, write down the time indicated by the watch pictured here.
12:37
